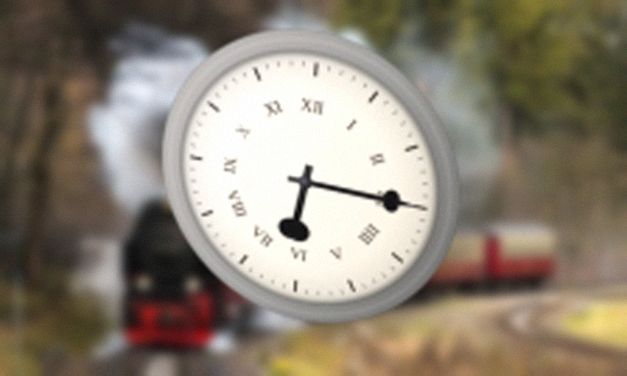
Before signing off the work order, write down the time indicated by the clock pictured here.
6:15
